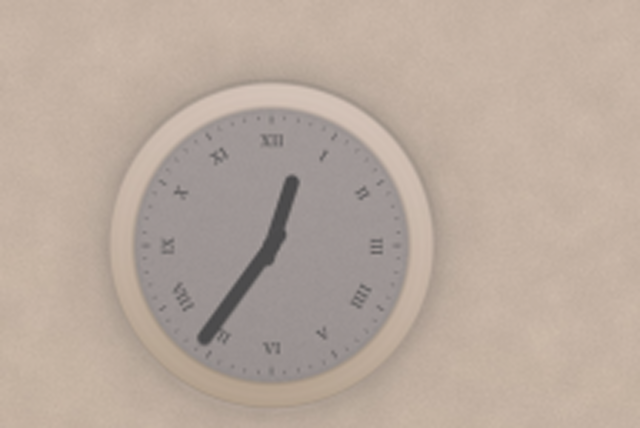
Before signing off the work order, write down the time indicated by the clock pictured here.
12:36
